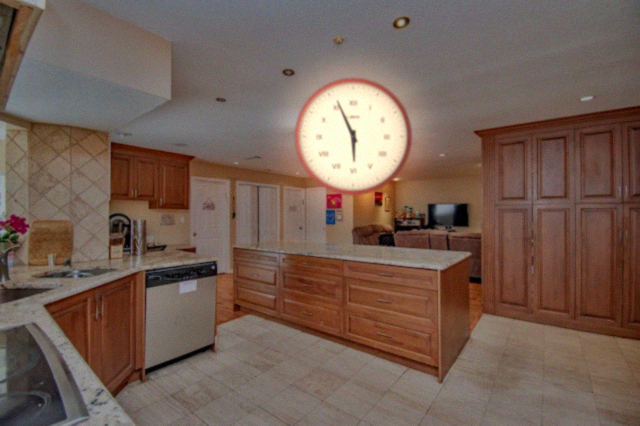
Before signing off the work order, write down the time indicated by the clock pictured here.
5:56
